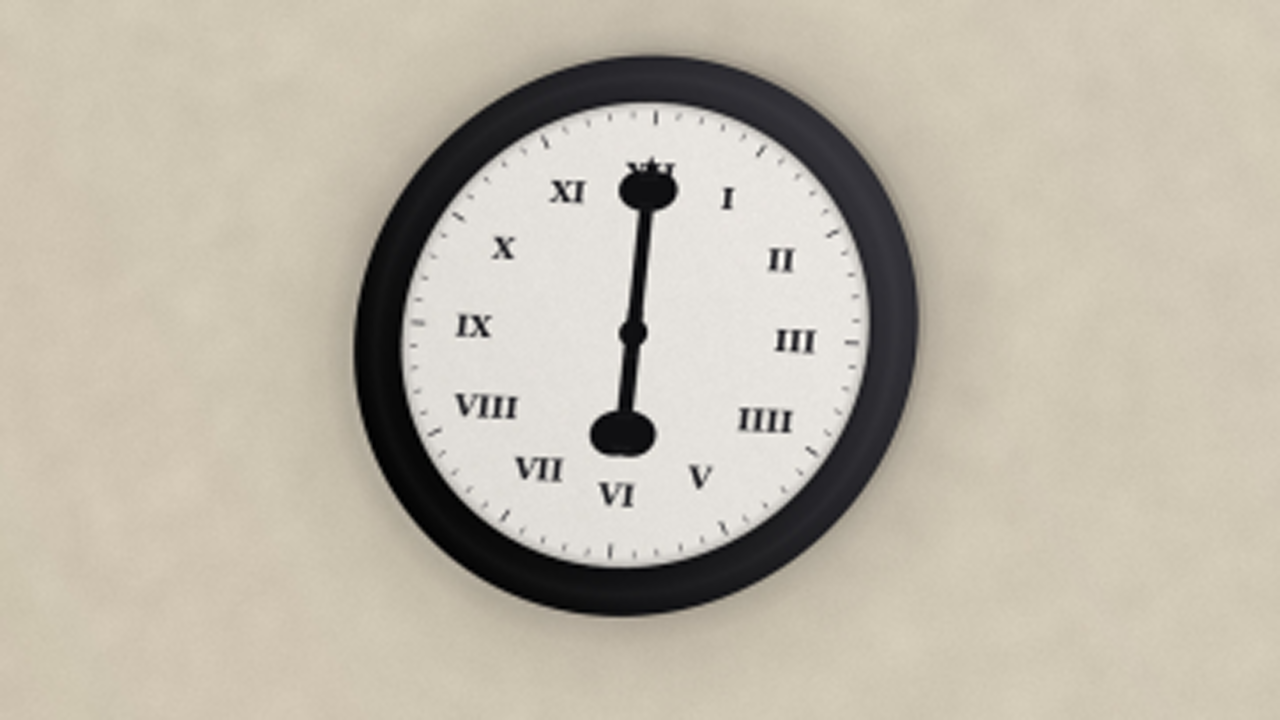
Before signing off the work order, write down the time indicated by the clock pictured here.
6:00
